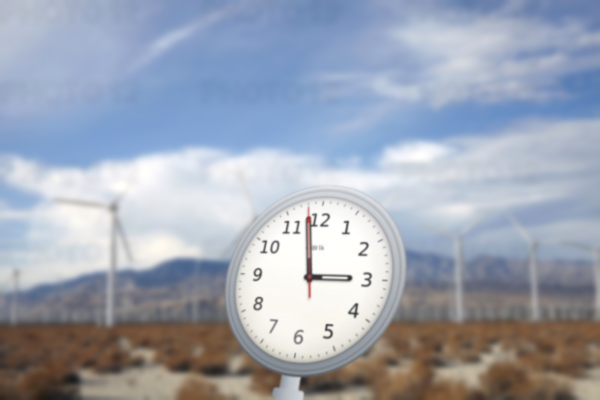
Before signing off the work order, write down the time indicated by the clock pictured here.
2:57:58
